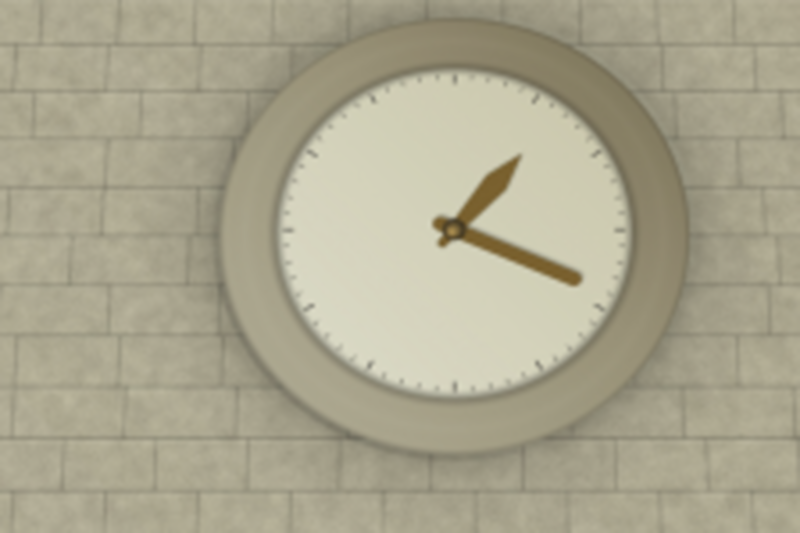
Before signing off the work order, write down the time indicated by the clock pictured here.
1:19
